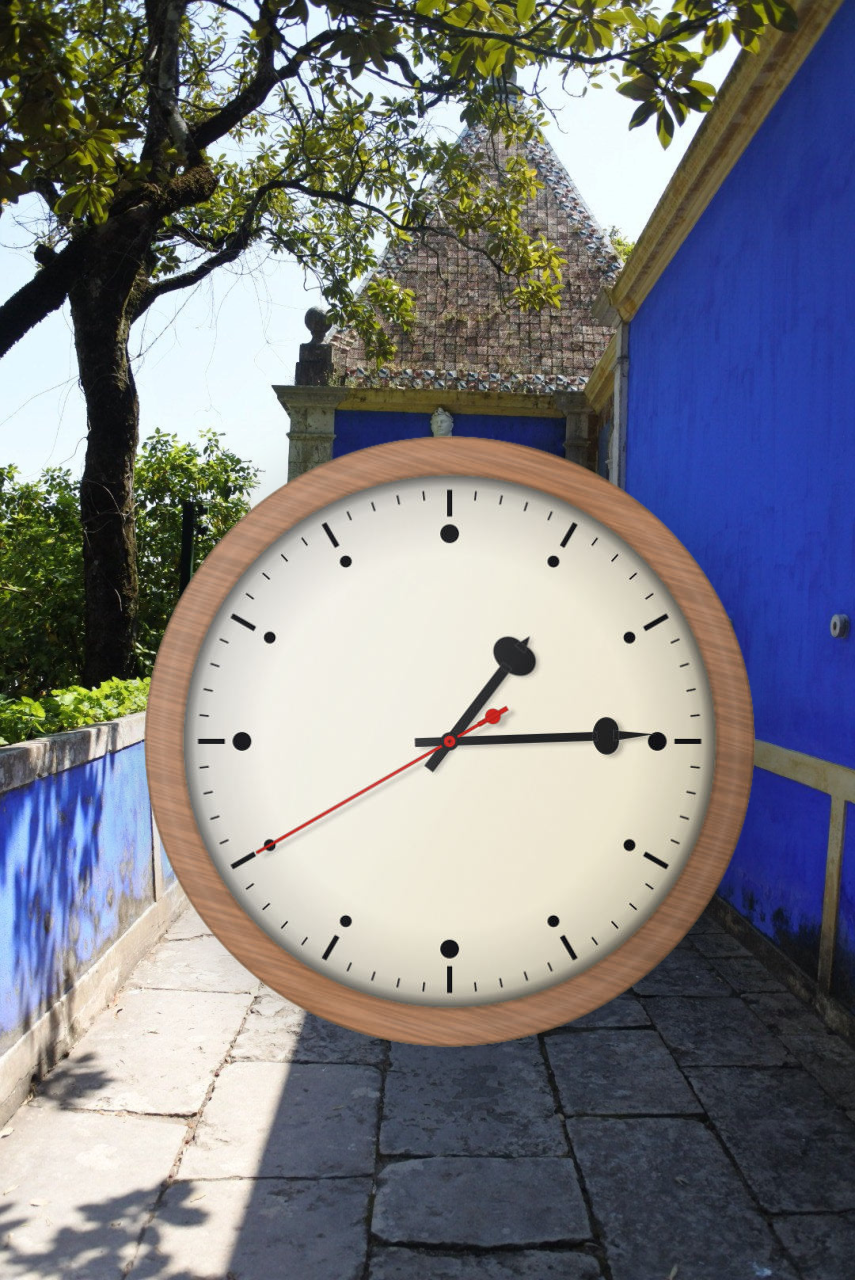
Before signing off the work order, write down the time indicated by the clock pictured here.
1:14:40
